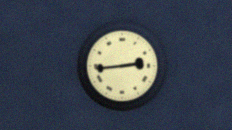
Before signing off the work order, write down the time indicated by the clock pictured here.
2:44
